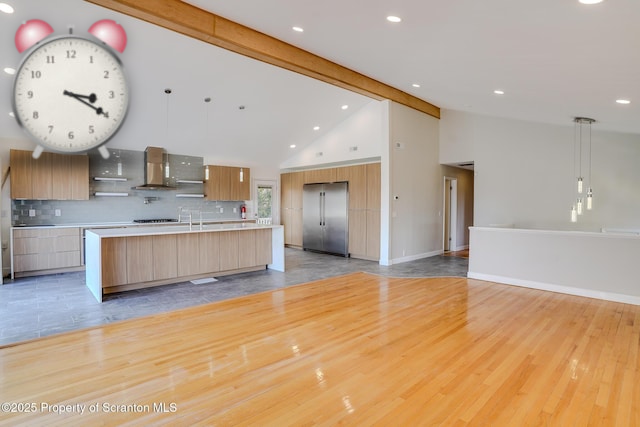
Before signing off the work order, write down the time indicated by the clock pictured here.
3:20
